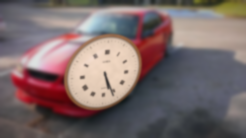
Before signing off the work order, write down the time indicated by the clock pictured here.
5:26
